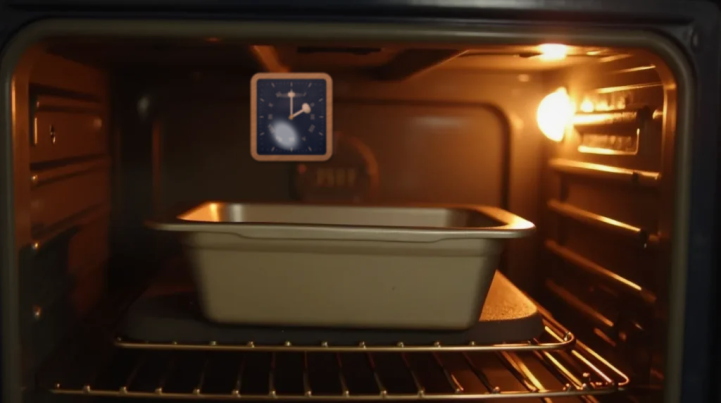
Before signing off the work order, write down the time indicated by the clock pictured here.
2:00
